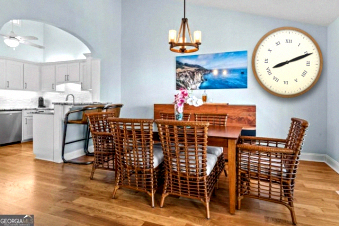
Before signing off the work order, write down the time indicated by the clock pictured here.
8:11
